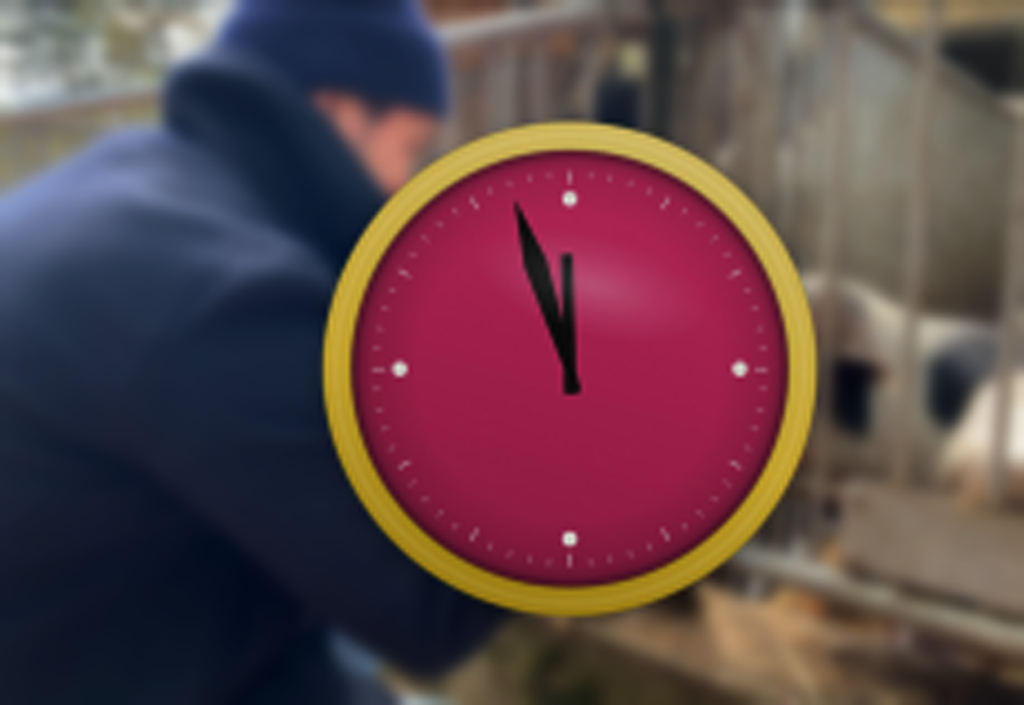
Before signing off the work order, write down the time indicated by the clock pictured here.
11:57
